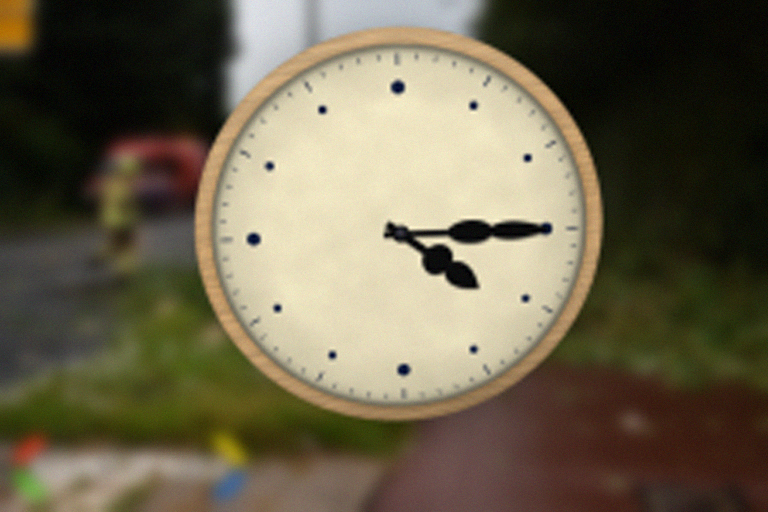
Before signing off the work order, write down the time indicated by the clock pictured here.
4:15
